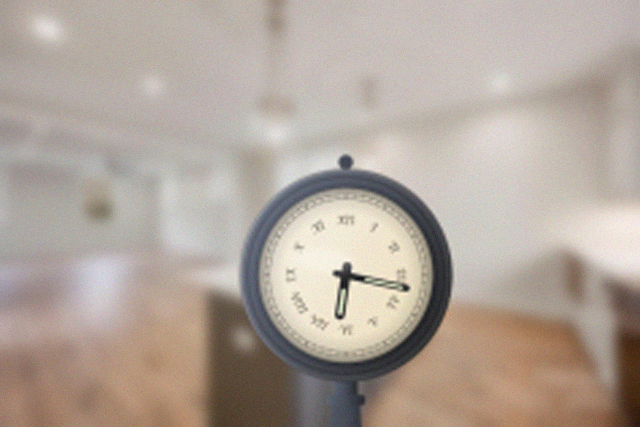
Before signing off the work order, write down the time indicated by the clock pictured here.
6:17
